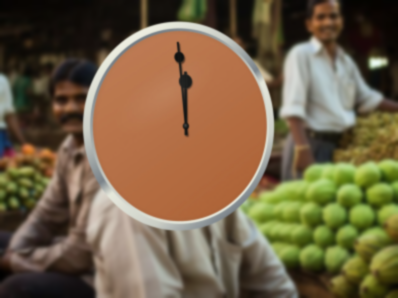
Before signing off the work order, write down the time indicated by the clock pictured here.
11:59
